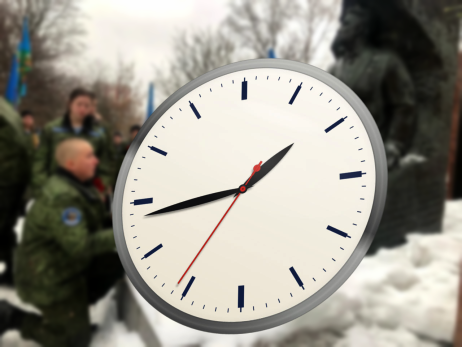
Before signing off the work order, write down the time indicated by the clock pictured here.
1:43:36
